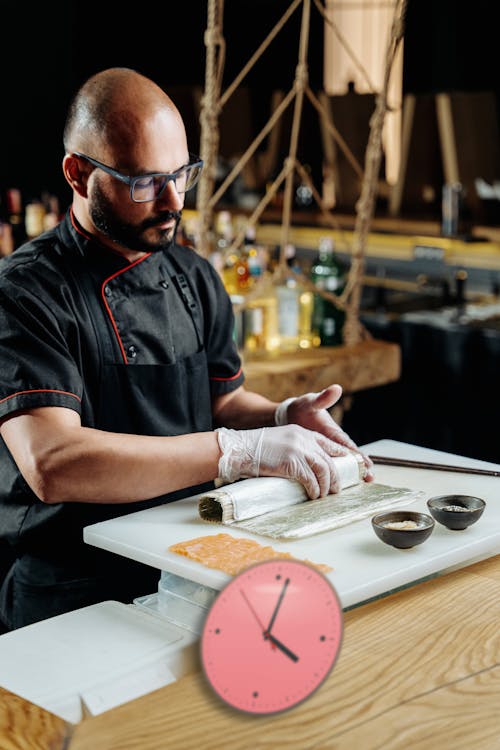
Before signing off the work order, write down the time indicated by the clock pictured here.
4:01:53
